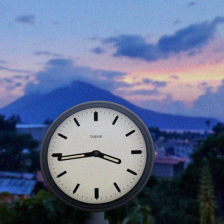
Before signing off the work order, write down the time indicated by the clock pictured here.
3:44
